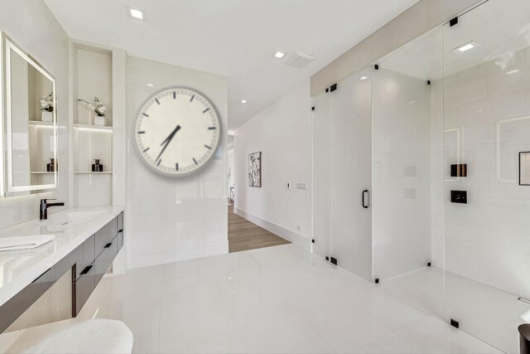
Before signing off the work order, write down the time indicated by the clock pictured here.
7:36
